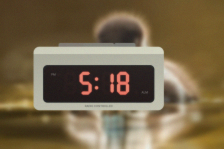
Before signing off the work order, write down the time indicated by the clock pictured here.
5:18
